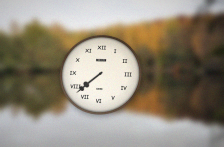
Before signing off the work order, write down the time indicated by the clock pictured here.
7:38
